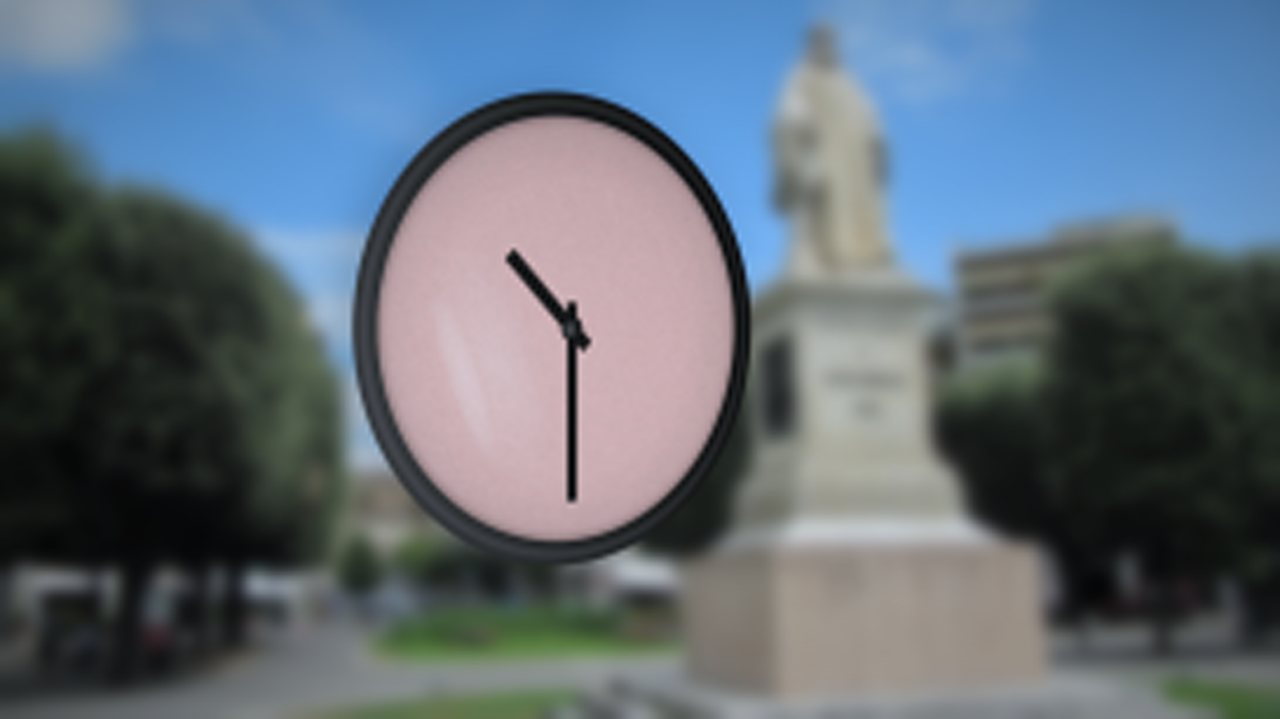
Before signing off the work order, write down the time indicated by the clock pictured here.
10:30
